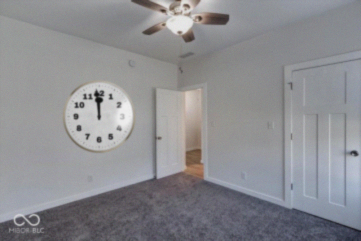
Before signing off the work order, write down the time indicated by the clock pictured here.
11:59
